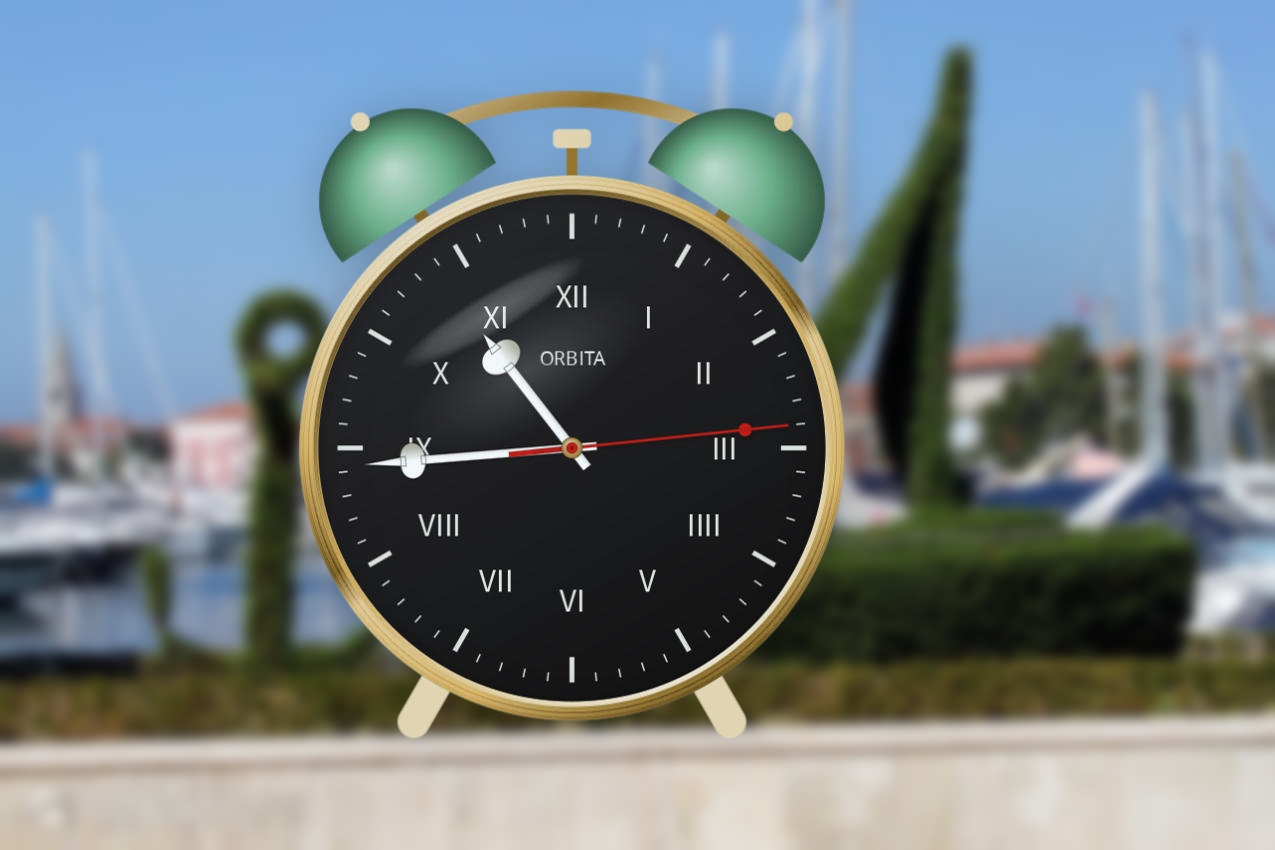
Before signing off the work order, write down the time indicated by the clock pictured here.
10:44:14
